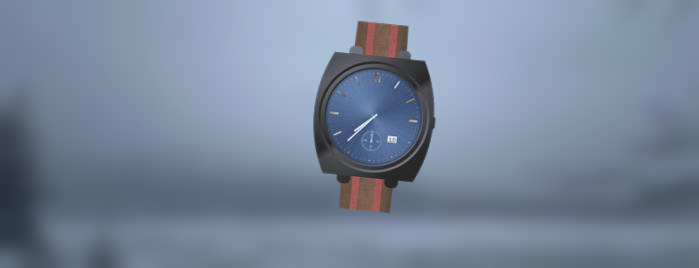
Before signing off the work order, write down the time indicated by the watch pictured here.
7:37
